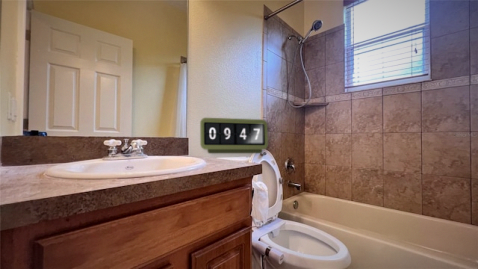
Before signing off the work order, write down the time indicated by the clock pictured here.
9:47
